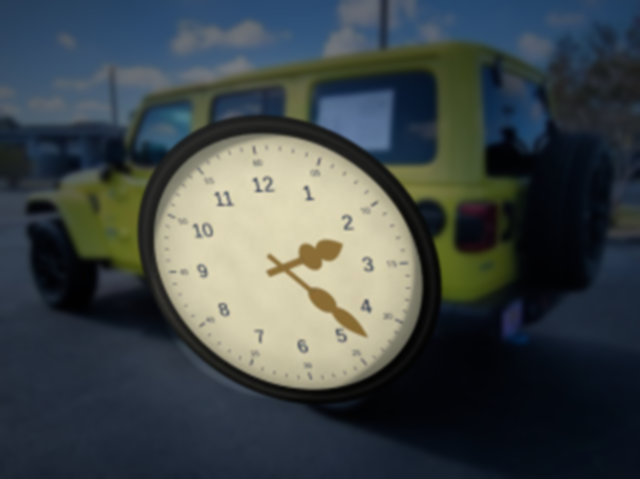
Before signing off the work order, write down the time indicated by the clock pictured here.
2:23
